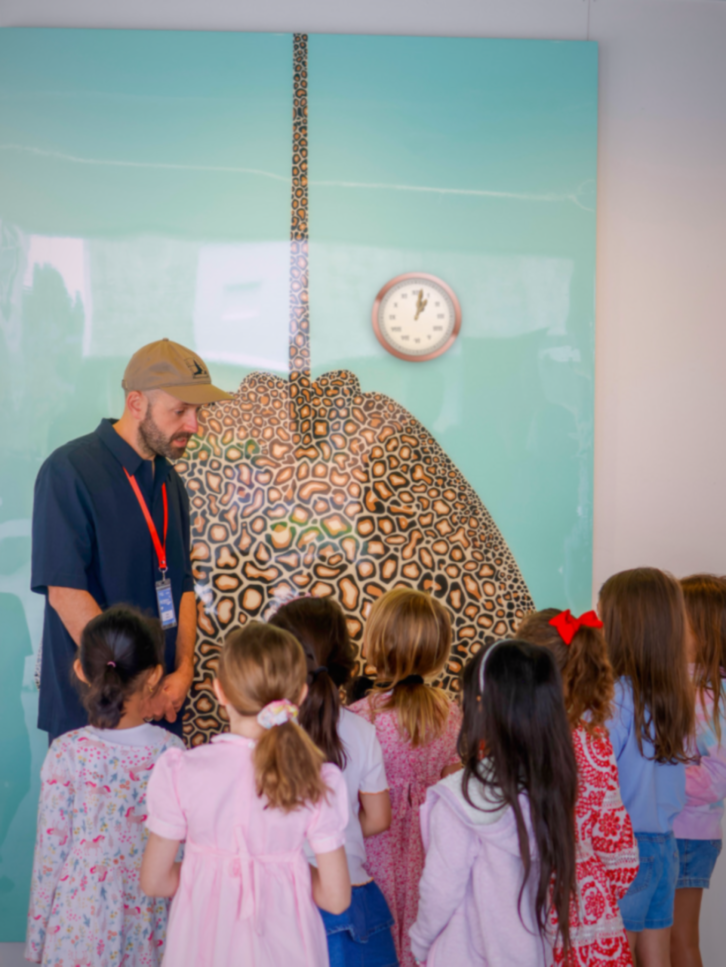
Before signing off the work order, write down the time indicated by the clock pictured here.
1:02
